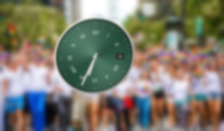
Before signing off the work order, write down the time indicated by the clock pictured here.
6:34
